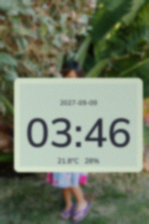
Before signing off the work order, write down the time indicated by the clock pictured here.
3:46
